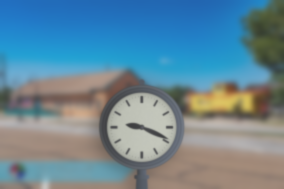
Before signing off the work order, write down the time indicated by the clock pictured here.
9:19
